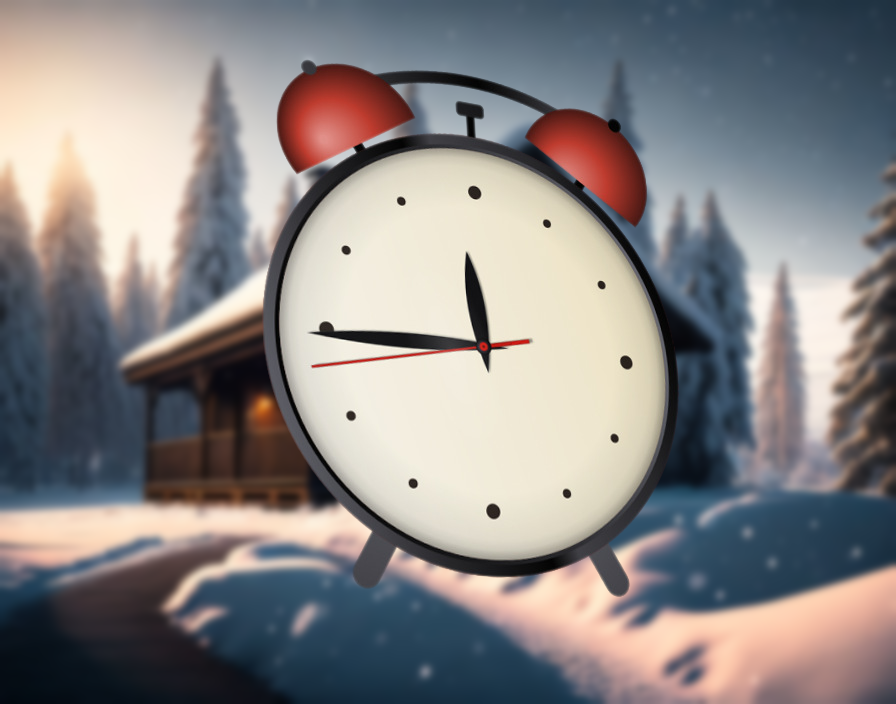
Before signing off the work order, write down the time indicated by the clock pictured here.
11:44:43
